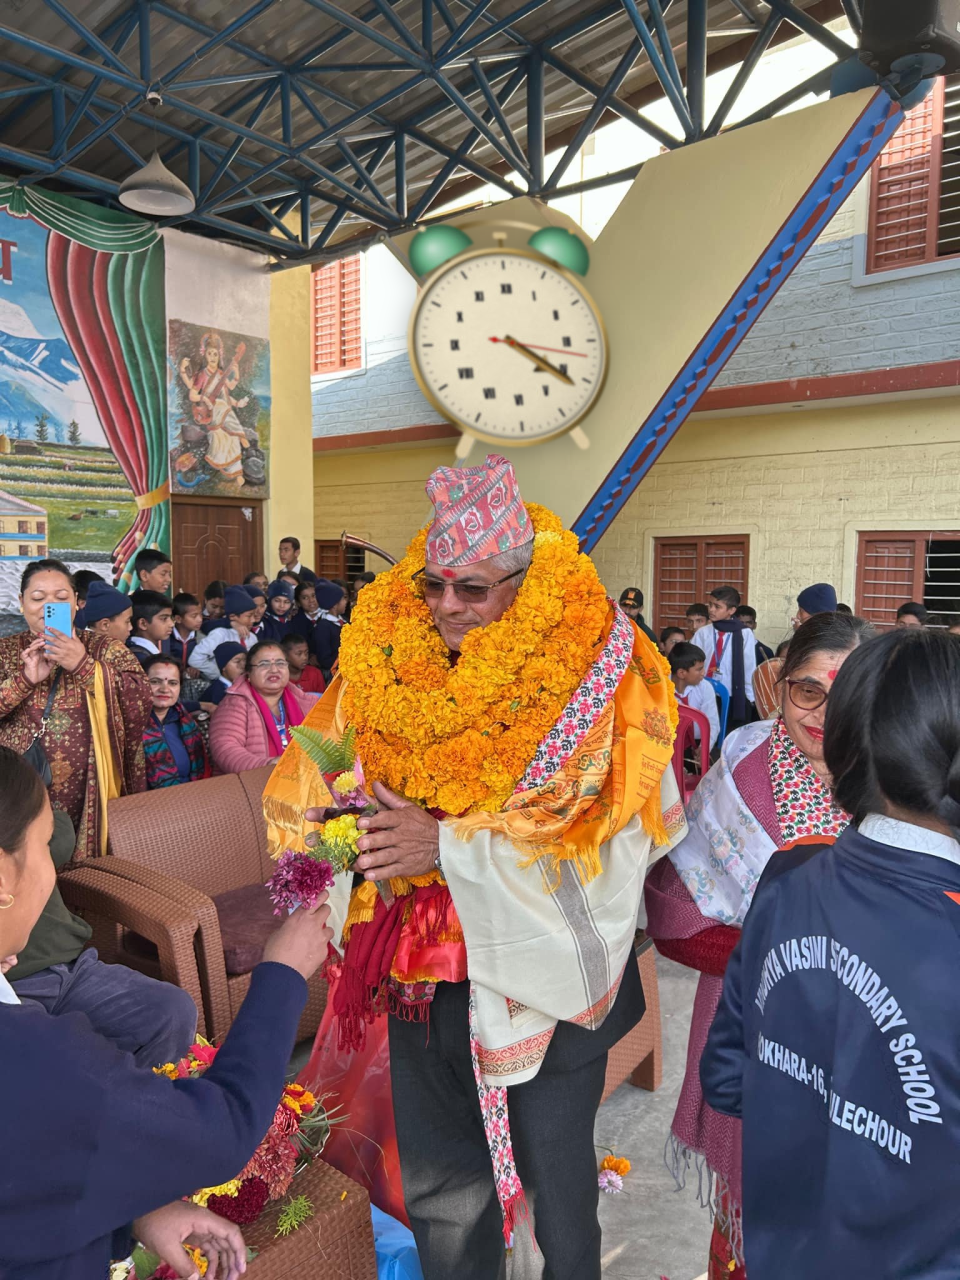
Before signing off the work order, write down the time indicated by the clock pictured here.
4:21:17
